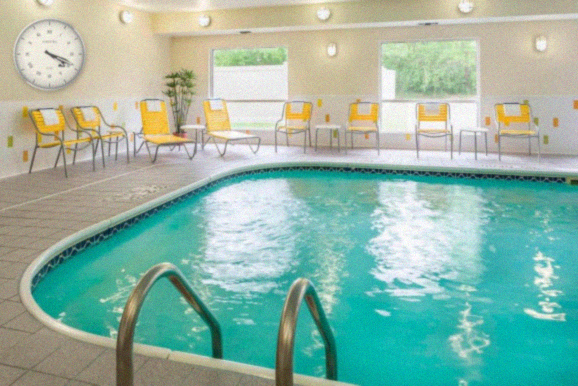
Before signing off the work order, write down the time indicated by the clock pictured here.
4:19
